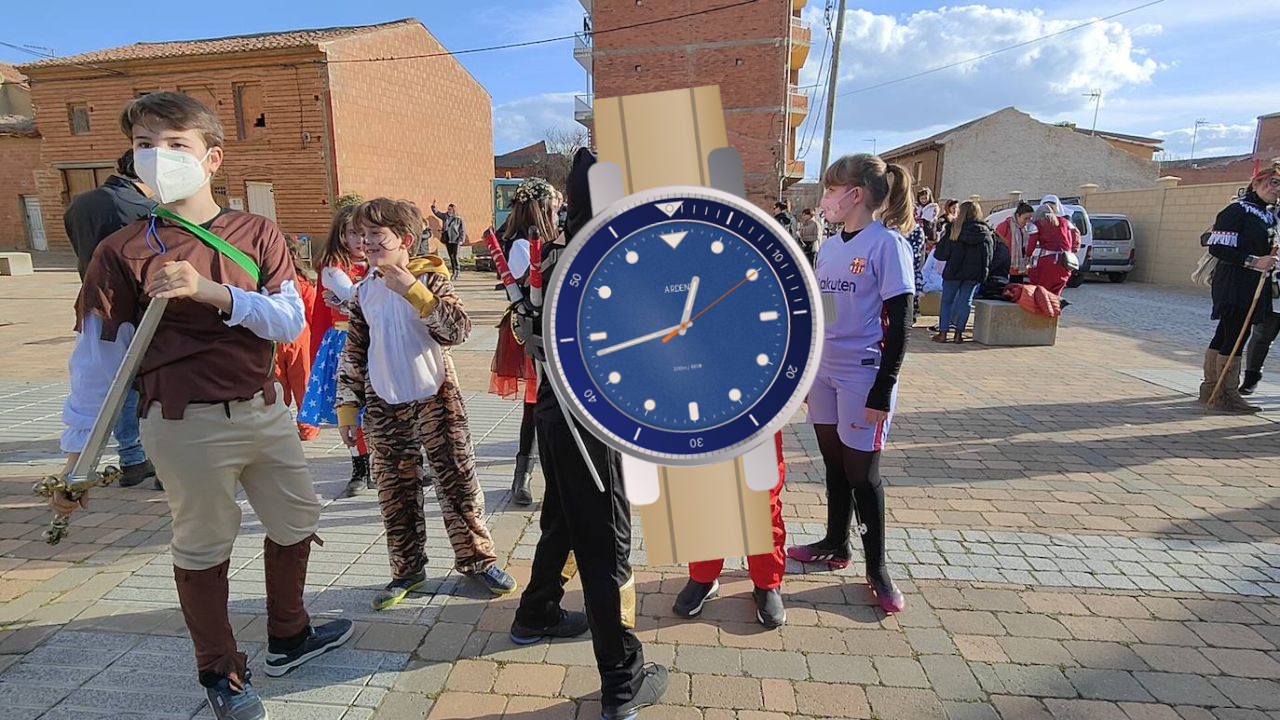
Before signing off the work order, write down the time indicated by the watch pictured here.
12:43:10
